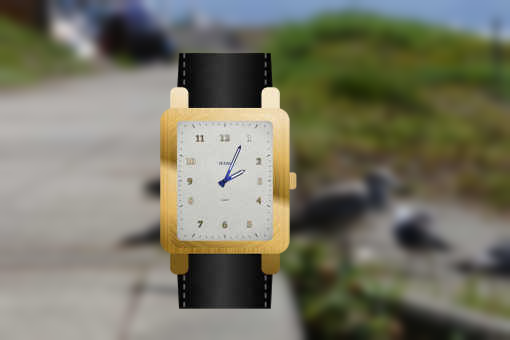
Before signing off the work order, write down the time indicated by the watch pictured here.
2:04
